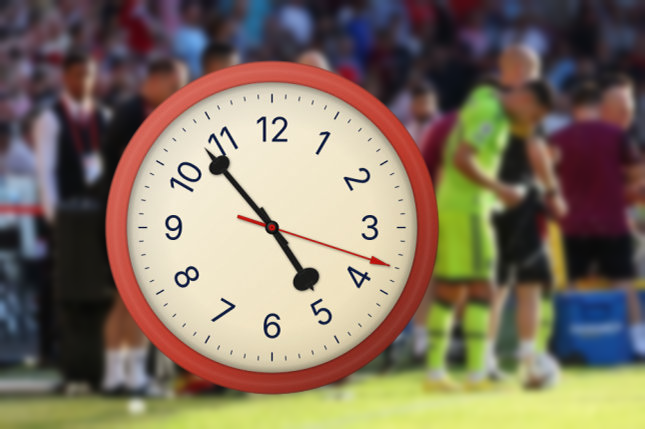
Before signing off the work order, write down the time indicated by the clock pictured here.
4:53:18
